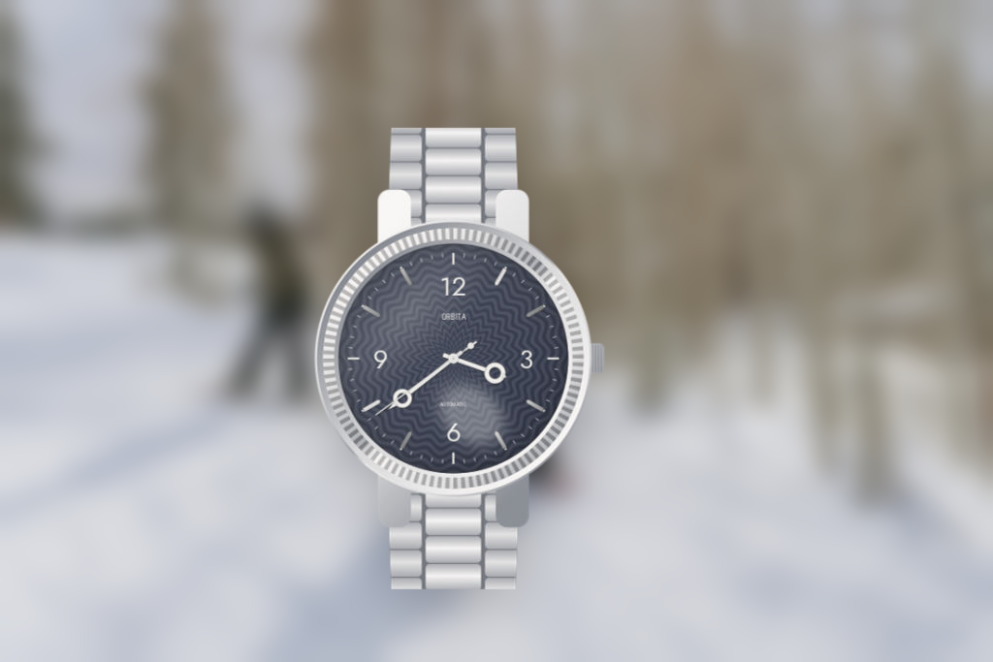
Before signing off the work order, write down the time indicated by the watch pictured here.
3:38:39
